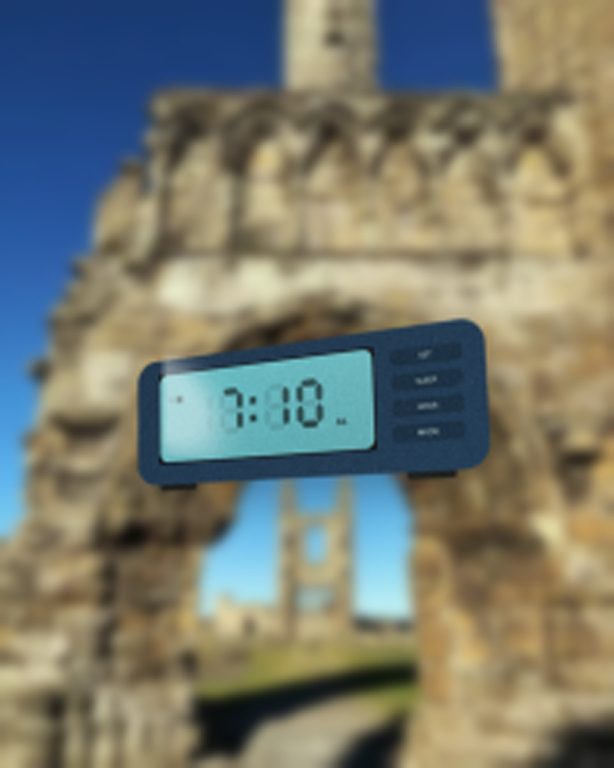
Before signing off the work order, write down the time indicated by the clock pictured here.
7:10
